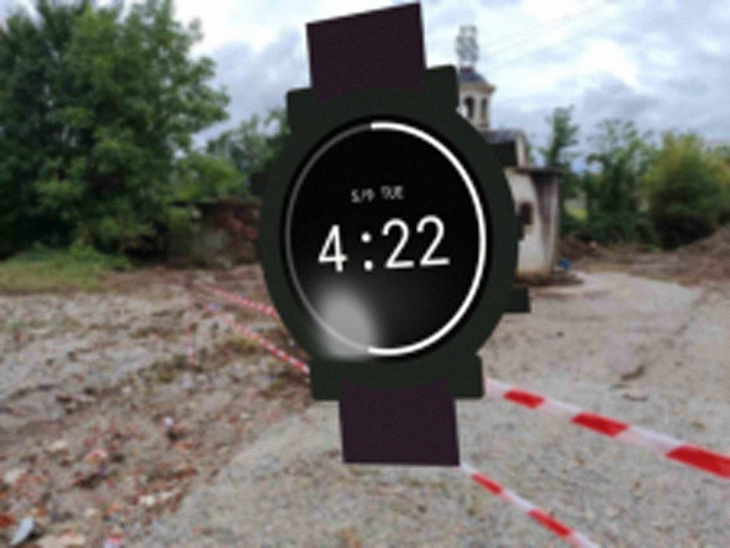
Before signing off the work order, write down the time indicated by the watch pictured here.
4:22
